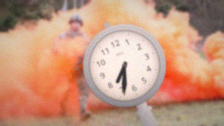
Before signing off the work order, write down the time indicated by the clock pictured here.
7:34
